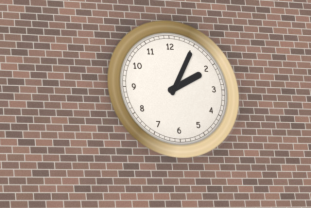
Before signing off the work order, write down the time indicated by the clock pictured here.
2:05
